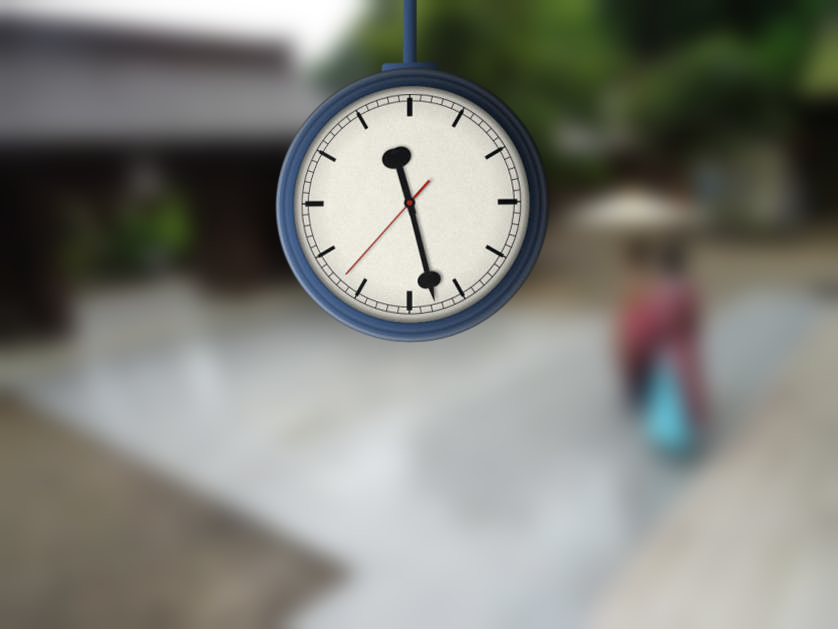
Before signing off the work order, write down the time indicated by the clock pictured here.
11:27:37
